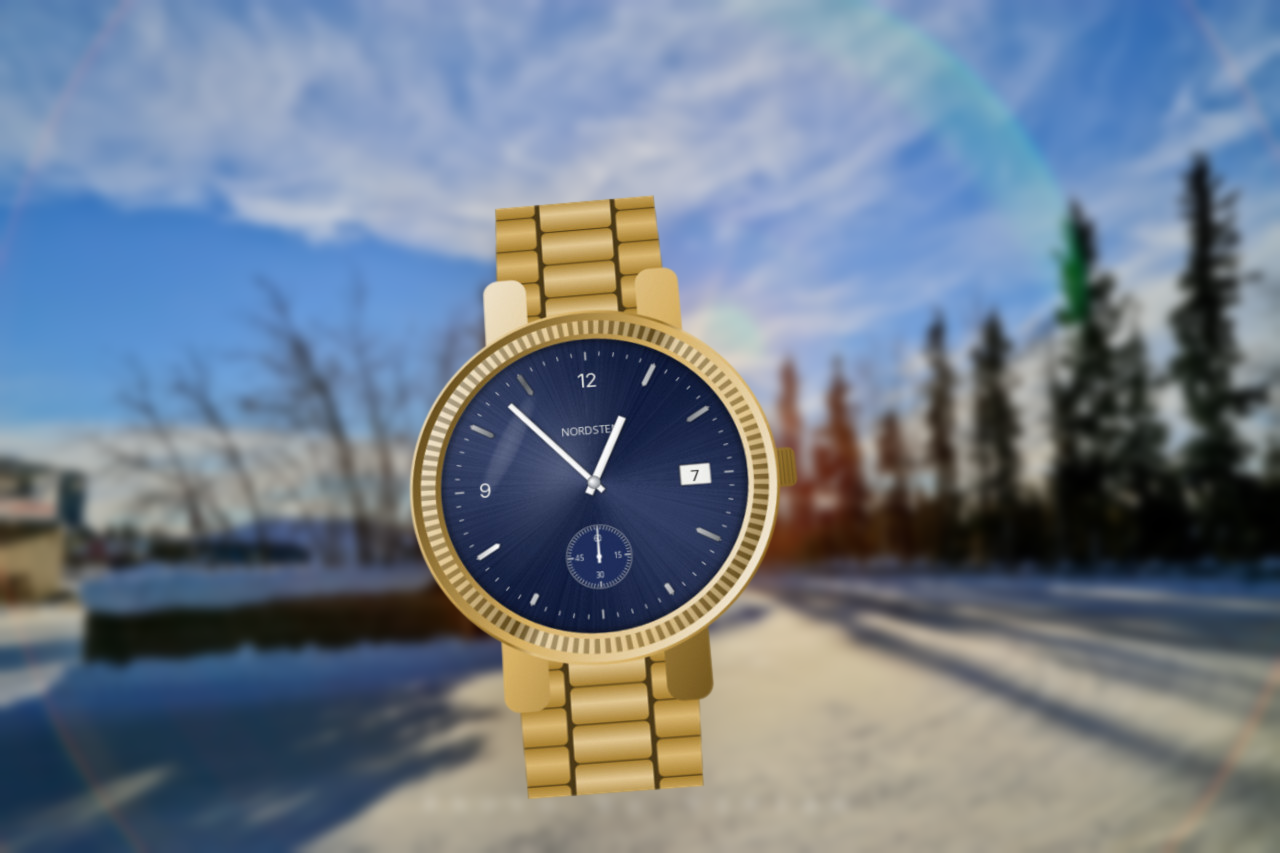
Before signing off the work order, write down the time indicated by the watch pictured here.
12:53
